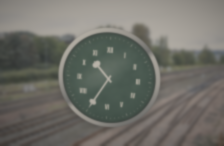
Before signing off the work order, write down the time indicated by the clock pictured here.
10:35
